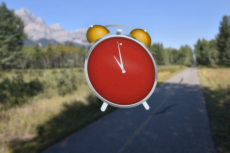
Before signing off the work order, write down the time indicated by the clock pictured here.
10:59
